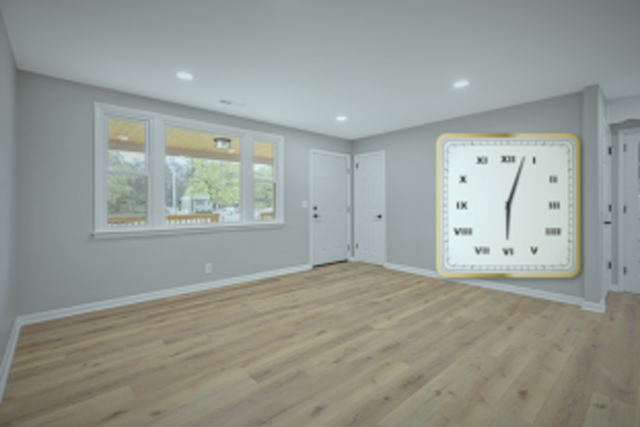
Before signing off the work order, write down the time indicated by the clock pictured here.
6:03
